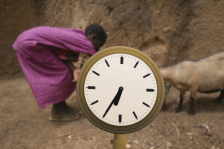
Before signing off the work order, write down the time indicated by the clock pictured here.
6:35
